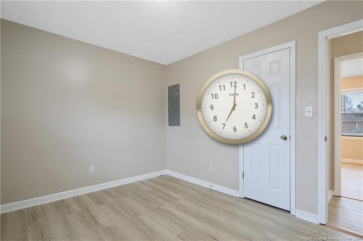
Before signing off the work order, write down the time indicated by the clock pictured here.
7:01
